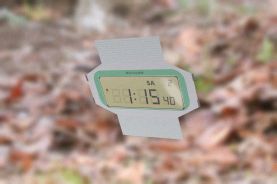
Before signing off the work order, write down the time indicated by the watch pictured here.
1:15:40
